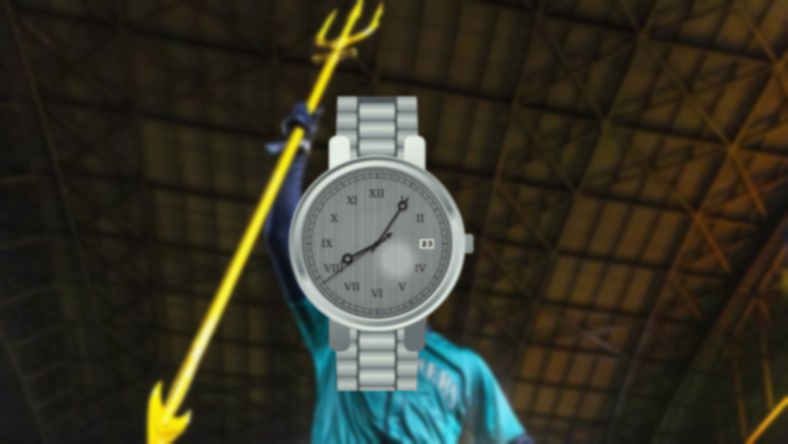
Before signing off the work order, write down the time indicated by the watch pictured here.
8:05:39
